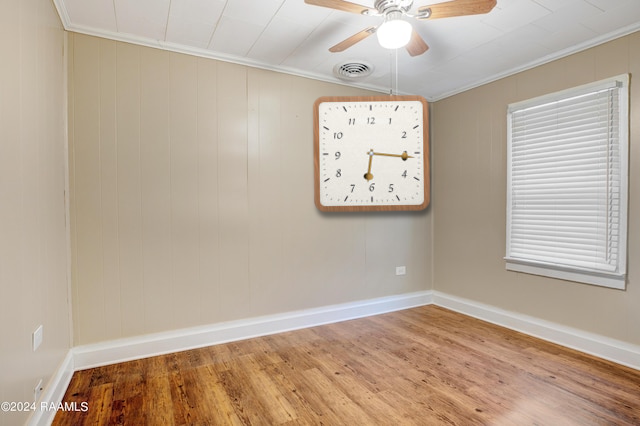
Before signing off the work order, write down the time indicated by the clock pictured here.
6:16
